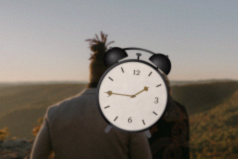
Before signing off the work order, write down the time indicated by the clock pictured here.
1:45
